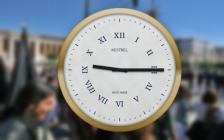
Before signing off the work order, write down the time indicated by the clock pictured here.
9:15
